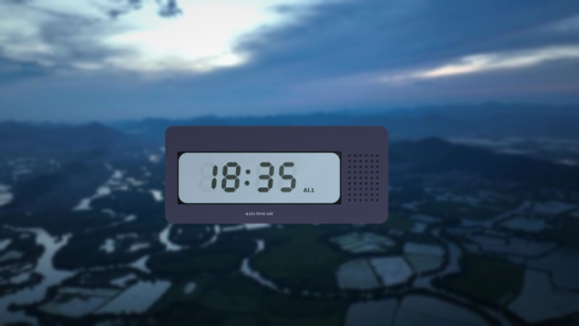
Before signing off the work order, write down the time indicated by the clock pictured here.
18:35
